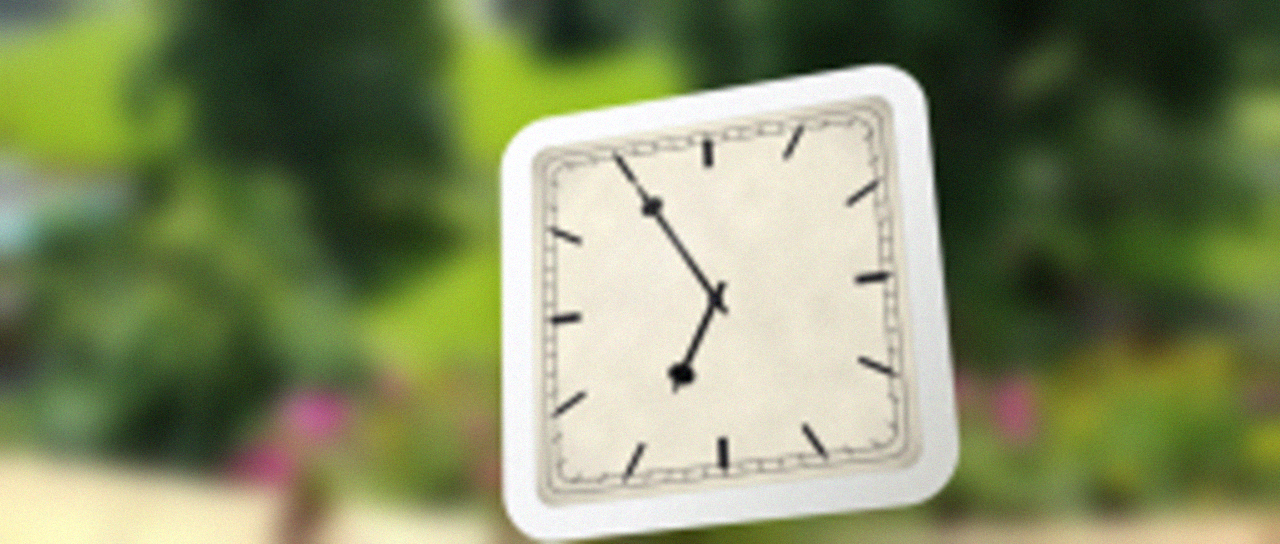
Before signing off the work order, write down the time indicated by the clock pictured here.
6:55
